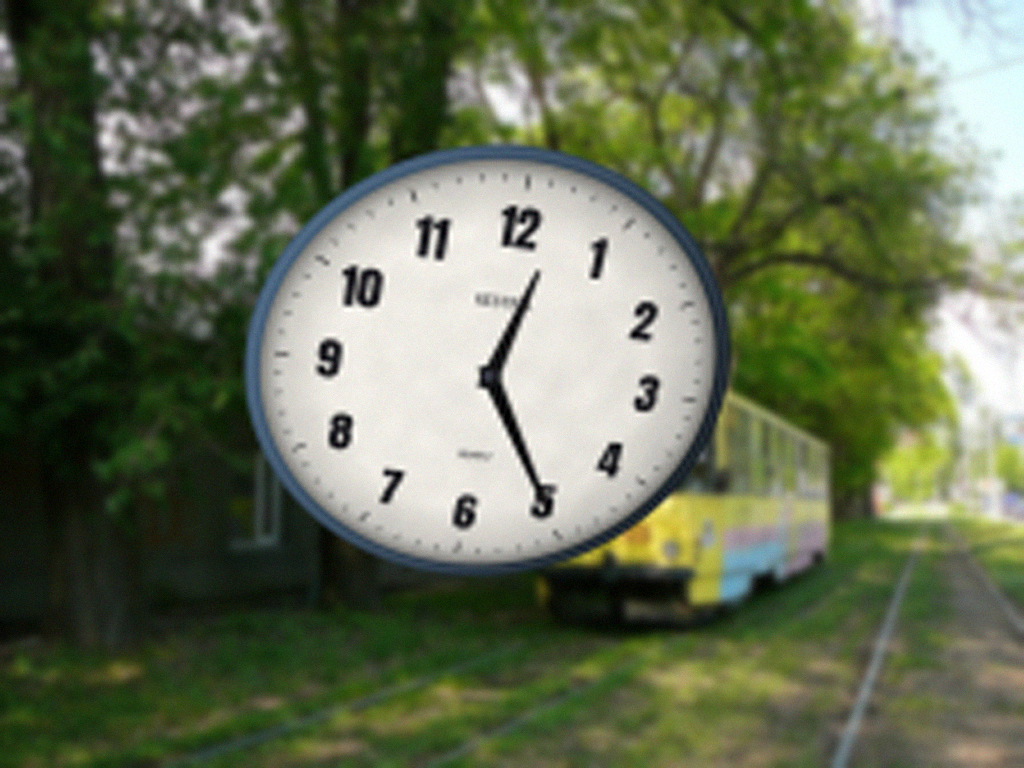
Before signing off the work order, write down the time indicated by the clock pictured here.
12:25
